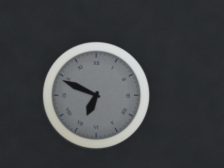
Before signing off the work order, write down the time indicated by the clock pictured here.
6:49
